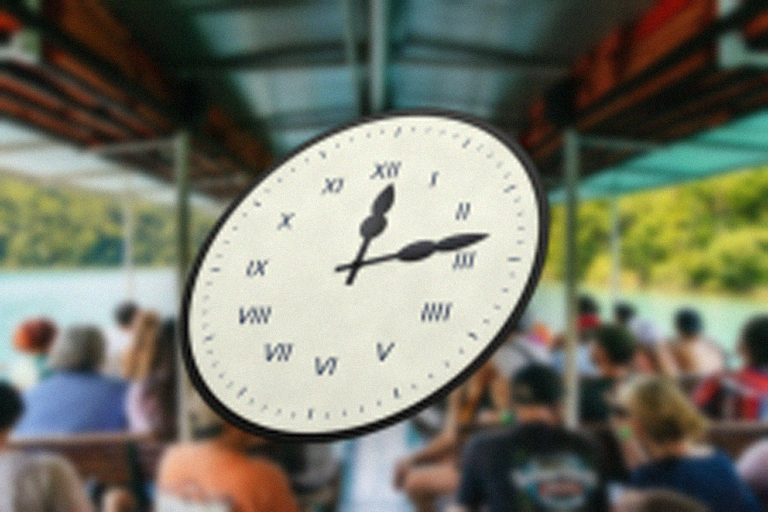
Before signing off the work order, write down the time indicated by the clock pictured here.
12:13
